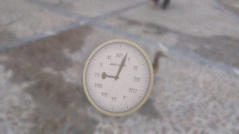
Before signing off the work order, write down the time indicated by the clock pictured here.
9:03
